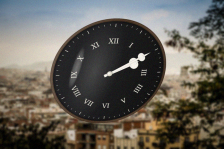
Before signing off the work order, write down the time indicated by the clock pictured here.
2:10
